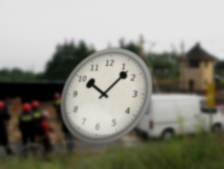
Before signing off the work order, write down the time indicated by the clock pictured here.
10:07
